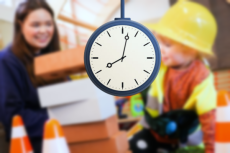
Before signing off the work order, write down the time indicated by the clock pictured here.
8:02
